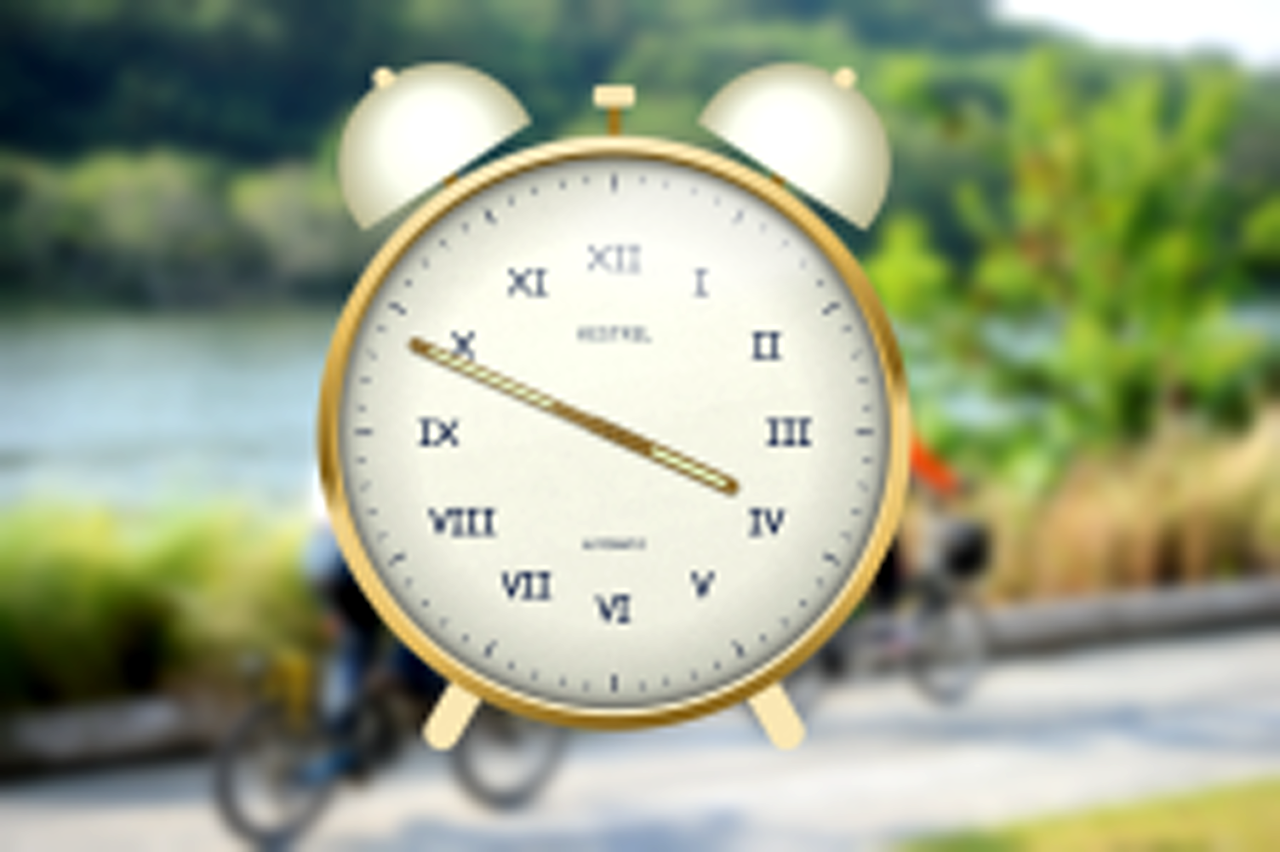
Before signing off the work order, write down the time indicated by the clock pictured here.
3:49
